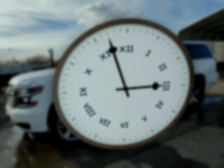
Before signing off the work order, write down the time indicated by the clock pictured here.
2:57
